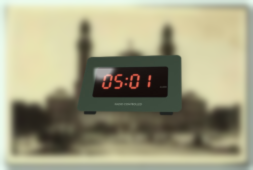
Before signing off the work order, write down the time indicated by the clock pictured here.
5:01
